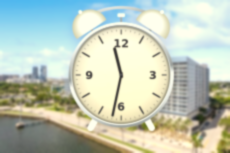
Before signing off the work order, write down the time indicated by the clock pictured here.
11:32
